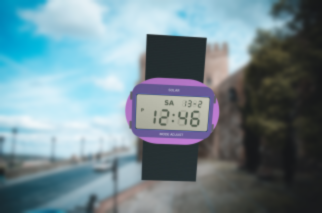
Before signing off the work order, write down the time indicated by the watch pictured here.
12:46
